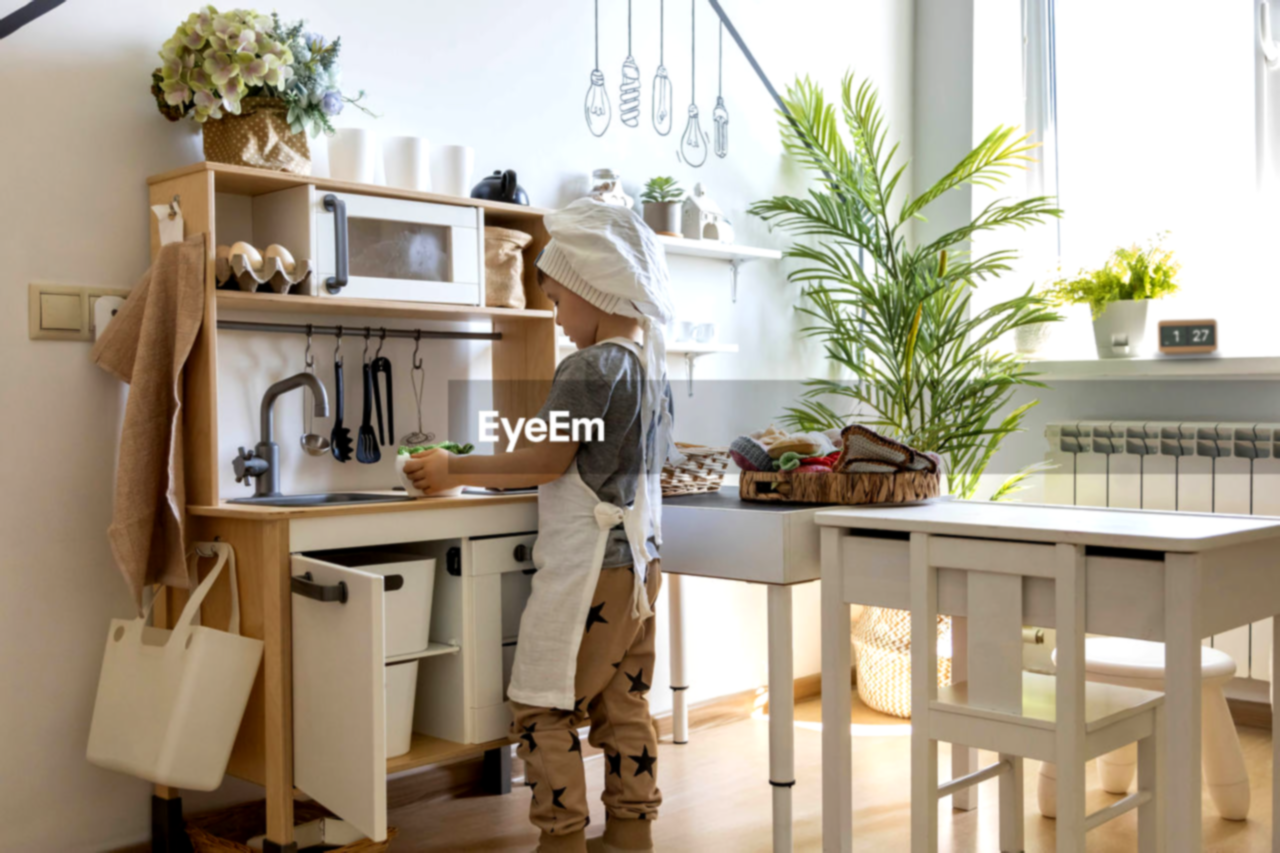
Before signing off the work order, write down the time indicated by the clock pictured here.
1:27
